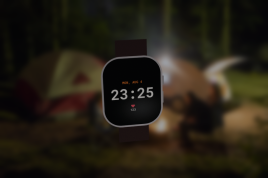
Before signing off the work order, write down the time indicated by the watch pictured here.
23:25
